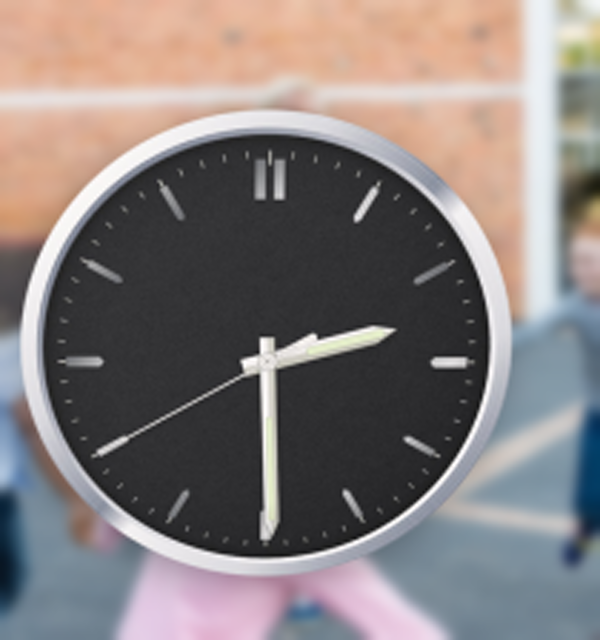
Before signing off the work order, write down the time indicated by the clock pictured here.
2:29:40
